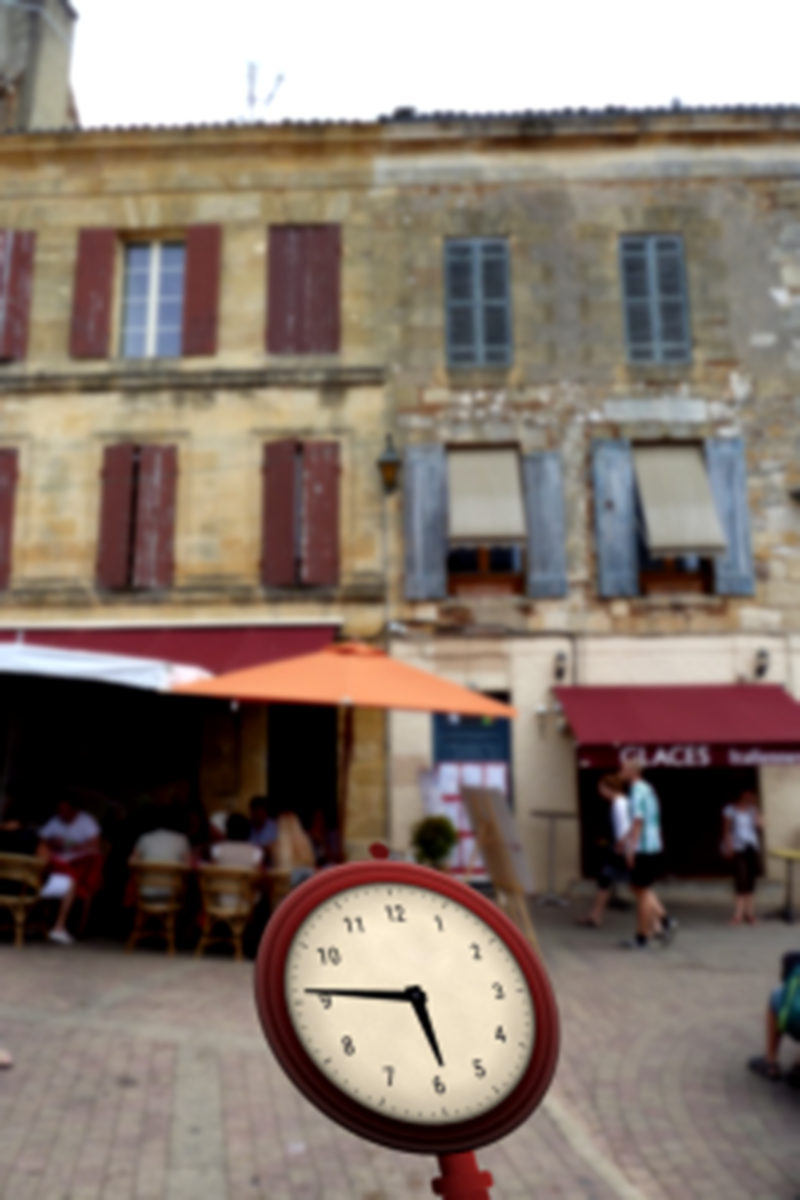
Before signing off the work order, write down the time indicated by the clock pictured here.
5:46
